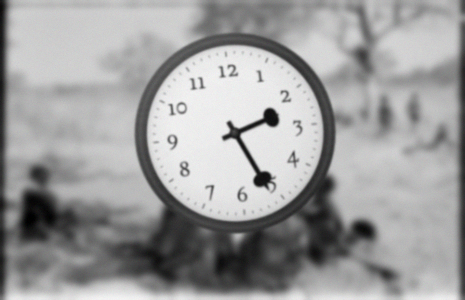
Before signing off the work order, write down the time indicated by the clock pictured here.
2:26
